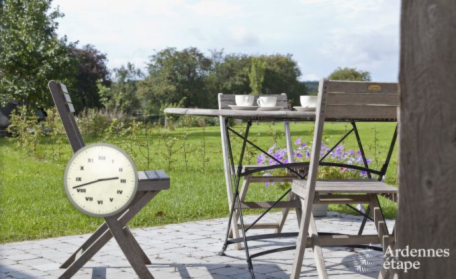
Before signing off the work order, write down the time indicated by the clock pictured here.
2:42
